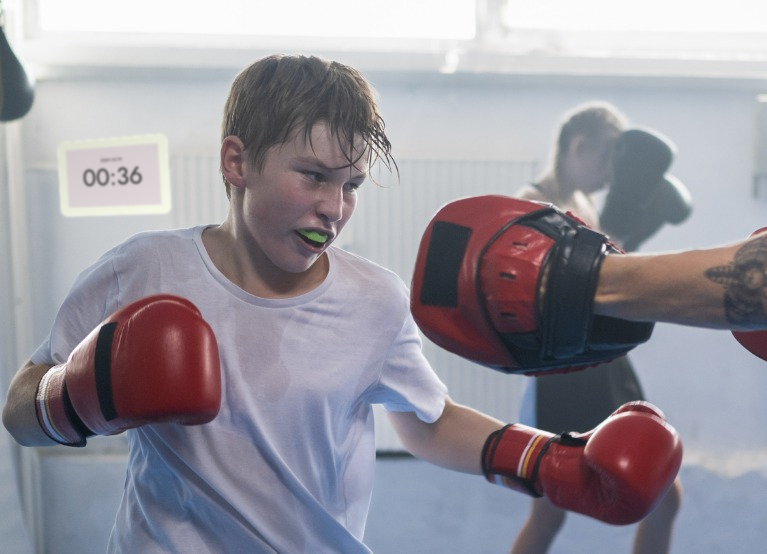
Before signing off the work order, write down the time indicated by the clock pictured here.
0:36
